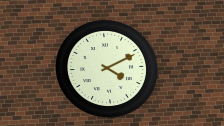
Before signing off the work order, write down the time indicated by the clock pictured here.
4:11
